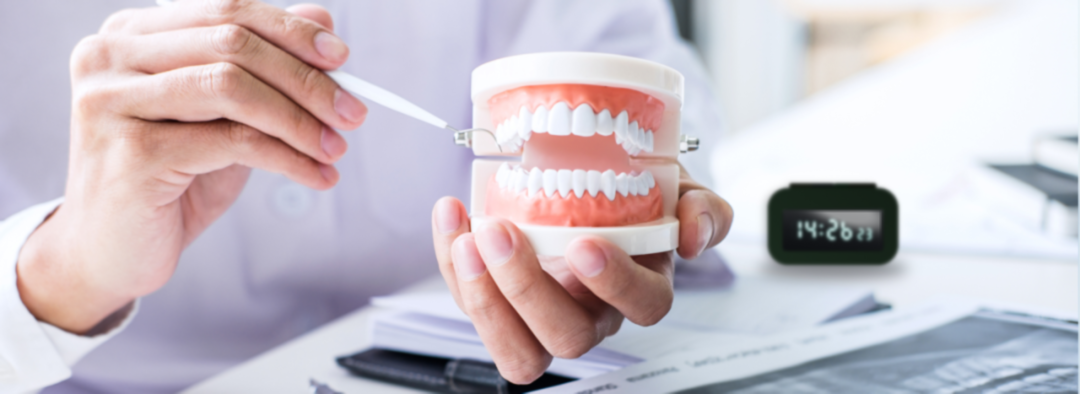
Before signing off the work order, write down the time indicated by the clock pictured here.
14:26
